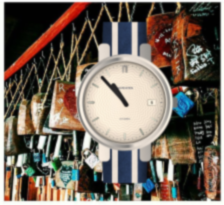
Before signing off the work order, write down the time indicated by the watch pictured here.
10:53
